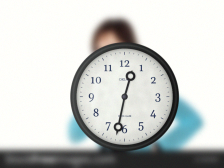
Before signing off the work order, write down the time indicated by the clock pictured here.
12:32
